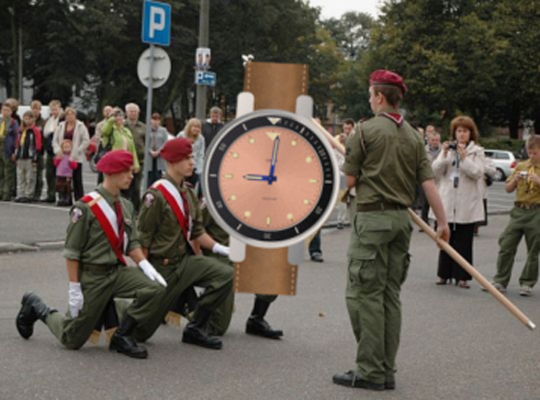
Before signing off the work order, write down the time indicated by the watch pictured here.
9:01
